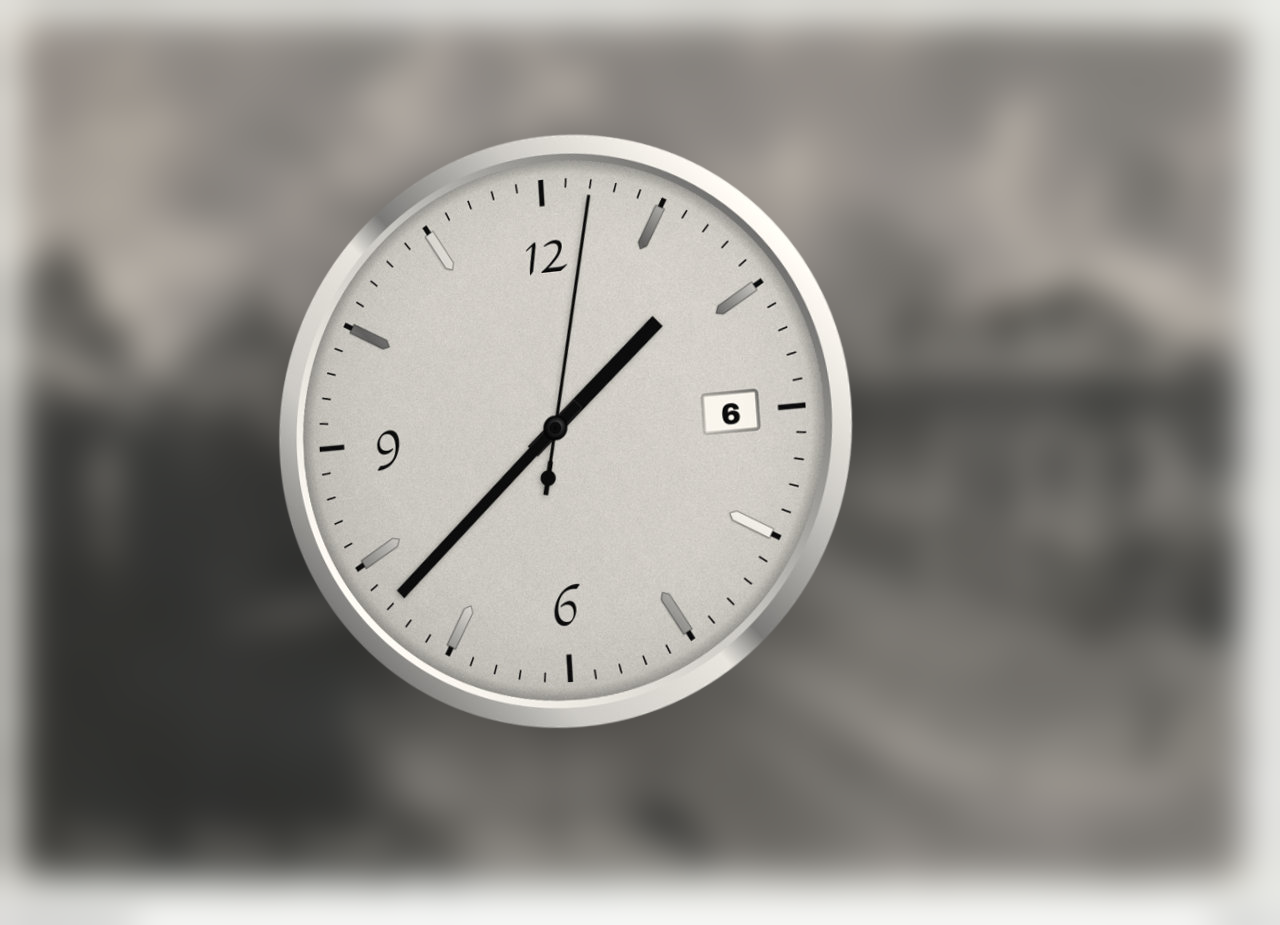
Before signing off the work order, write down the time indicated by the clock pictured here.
1:38:02
